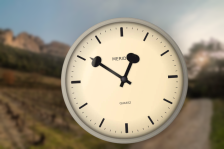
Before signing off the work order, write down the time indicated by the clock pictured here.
12:51
